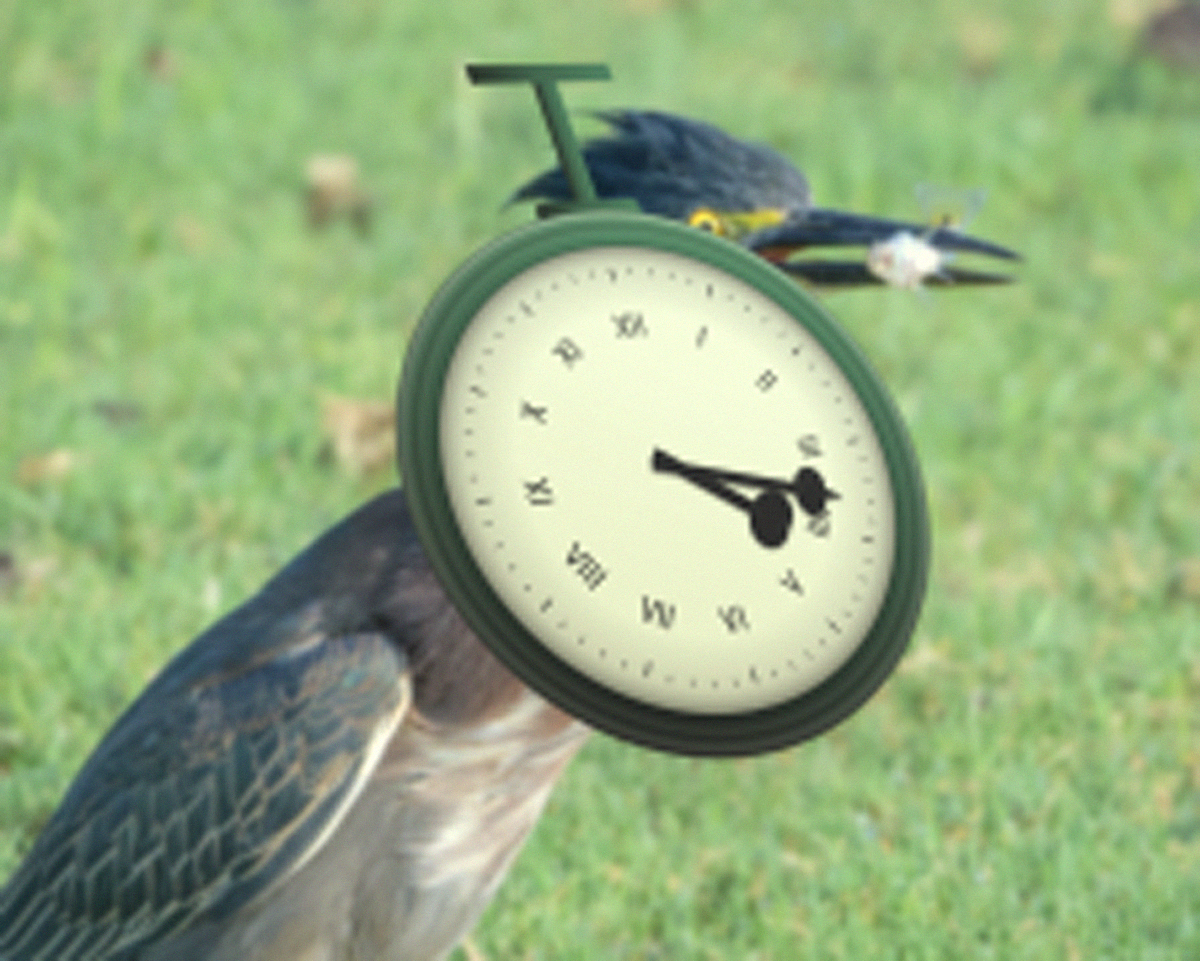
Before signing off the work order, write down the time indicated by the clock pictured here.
4:18
